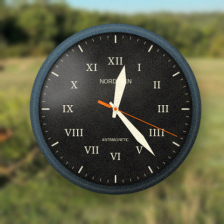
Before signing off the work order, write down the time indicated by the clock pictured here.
12:23:19
